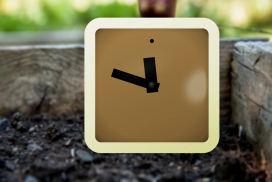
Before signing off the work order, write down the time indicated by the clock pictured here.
11:48
